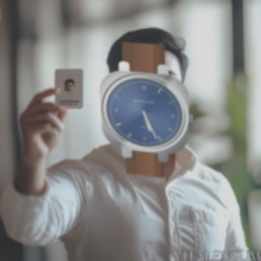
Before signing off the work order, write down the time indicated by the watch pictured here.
5:26
